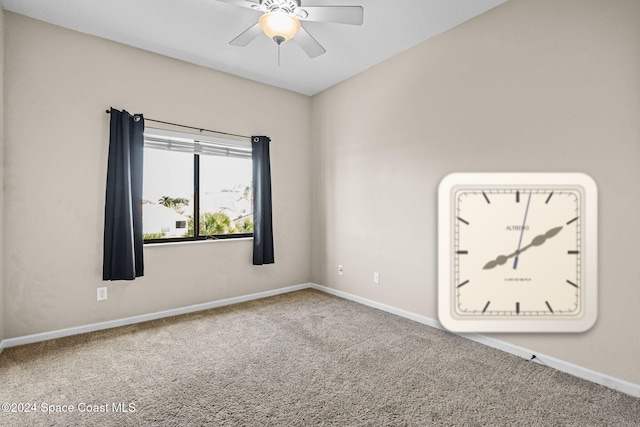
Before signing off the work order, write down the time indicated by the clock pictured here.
8:10:02
